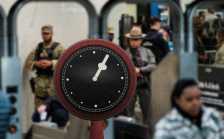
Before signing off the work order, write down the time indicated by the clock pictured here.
1:05
